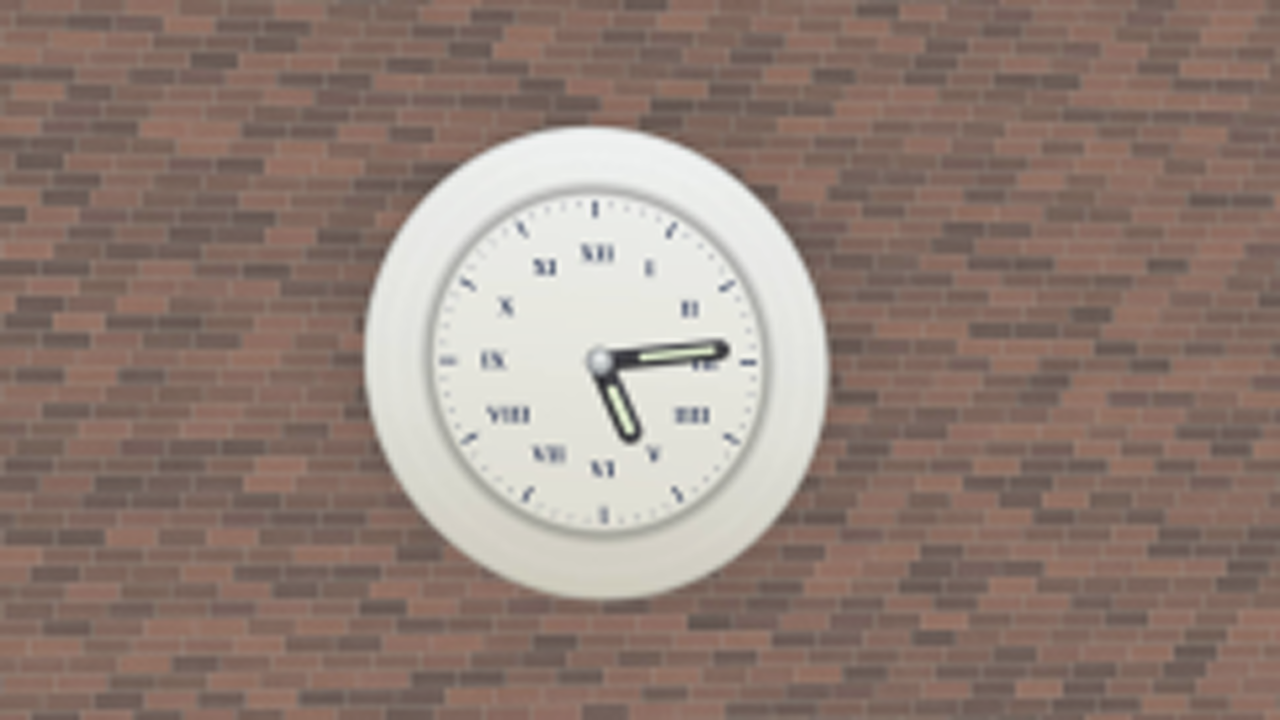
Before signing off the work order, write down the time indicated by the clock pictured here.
5:14
